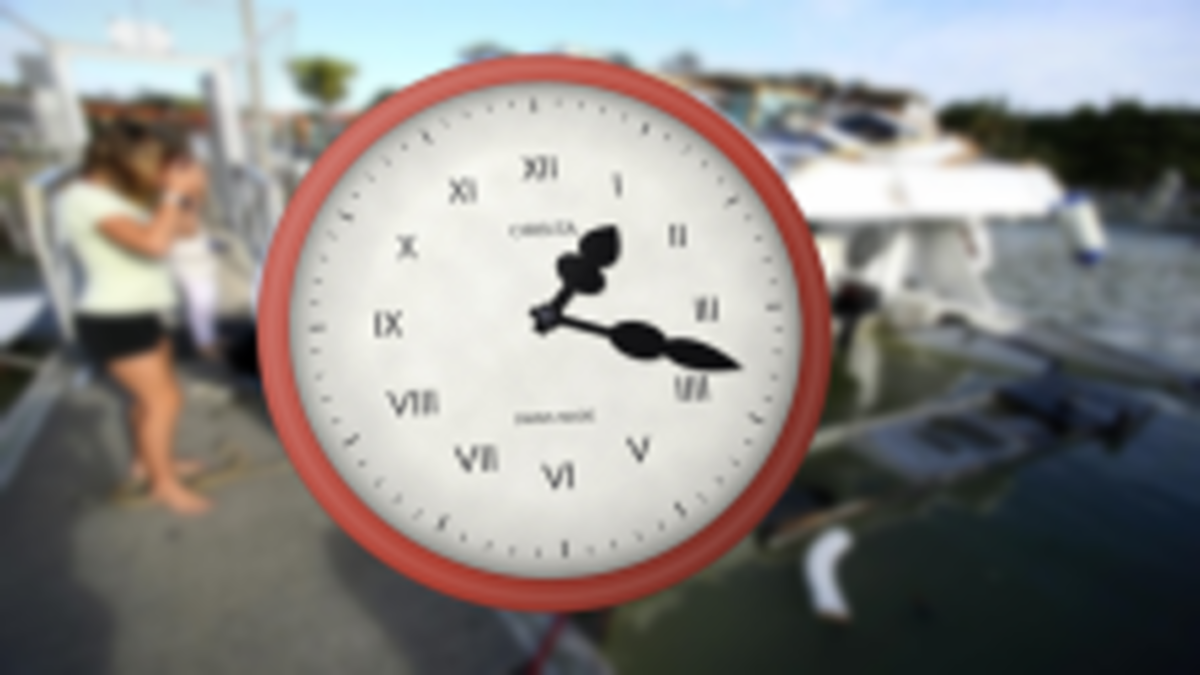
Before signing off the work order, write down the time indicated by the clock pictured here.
1:18
